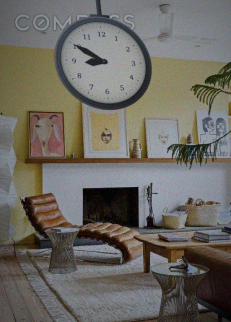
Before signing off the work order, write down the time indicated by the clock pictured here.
8:50
